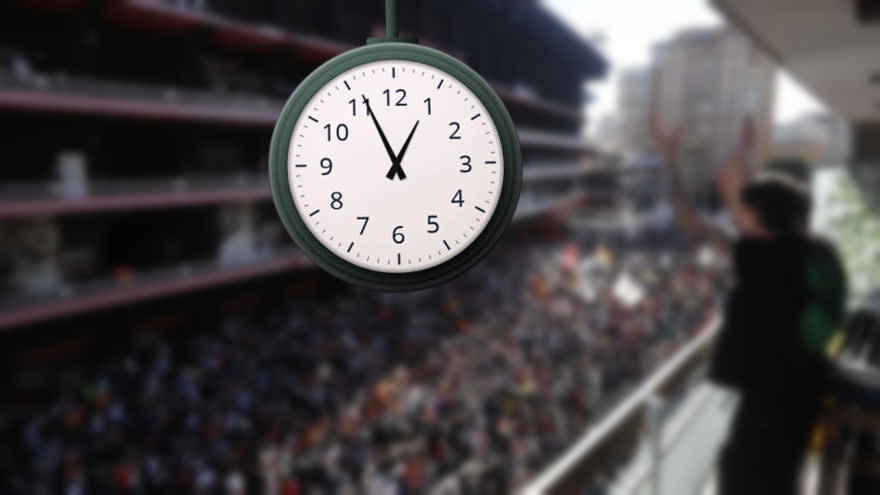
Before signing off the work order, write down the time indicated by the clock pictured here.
12:56
